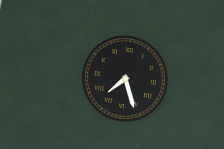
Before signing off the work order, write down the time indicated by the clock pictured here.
7:26
